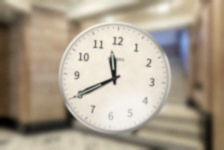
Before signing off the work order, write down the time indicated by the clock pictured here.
11:40
